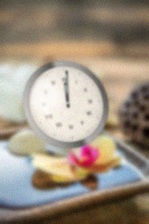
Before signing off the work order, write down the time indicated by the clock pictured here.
12:01
